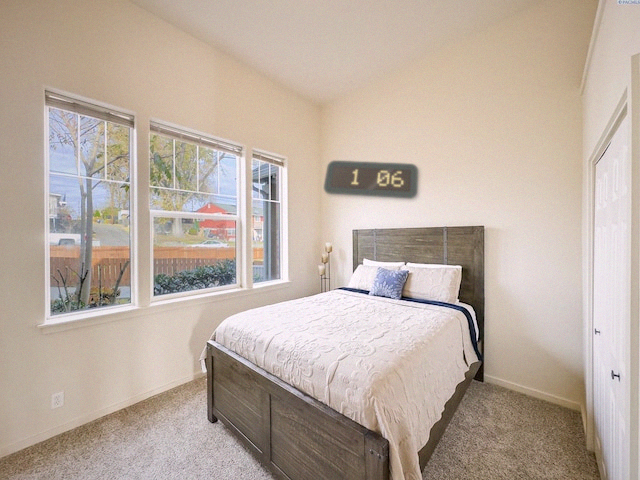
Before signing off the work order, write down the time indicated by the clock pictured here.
1:06
